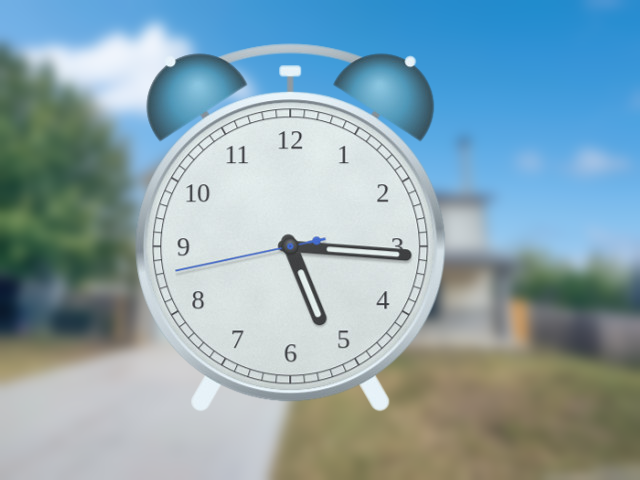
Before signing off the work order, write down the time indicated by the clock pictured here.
5:15:43
